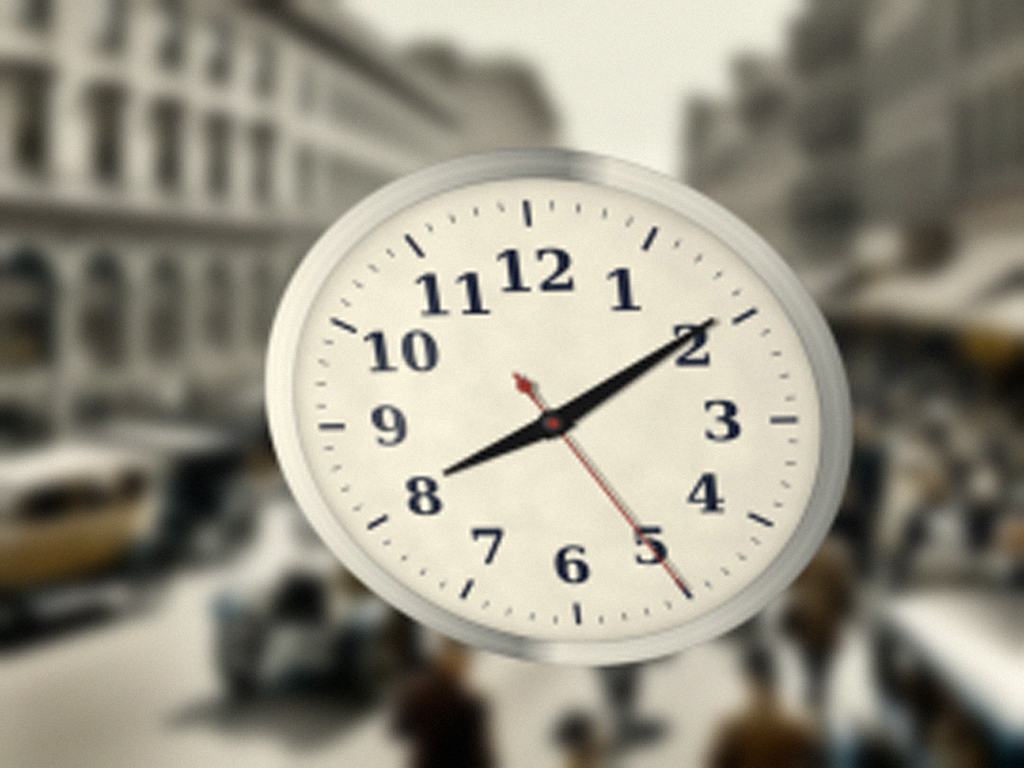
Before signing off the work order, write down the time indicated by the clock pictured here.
8:09:25
